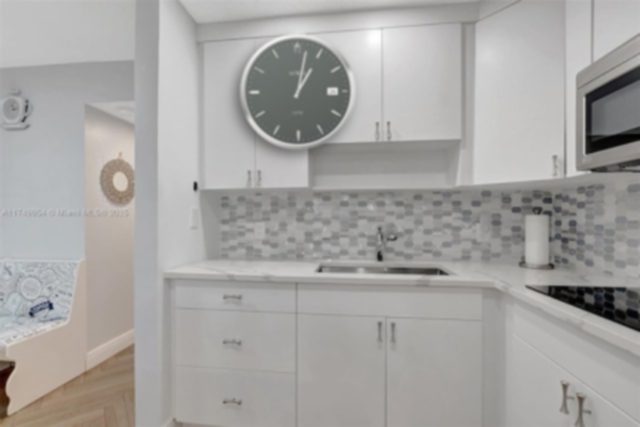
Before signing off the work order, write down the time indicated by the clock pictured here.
1:02
